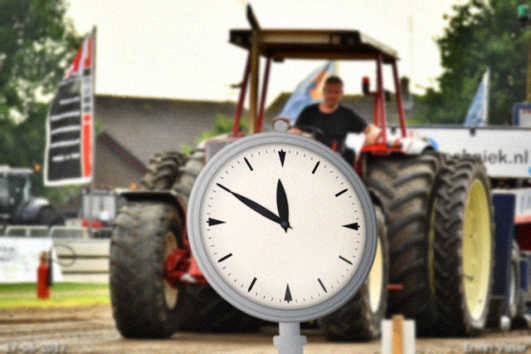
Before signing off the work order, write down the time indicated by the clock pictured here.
11:50
